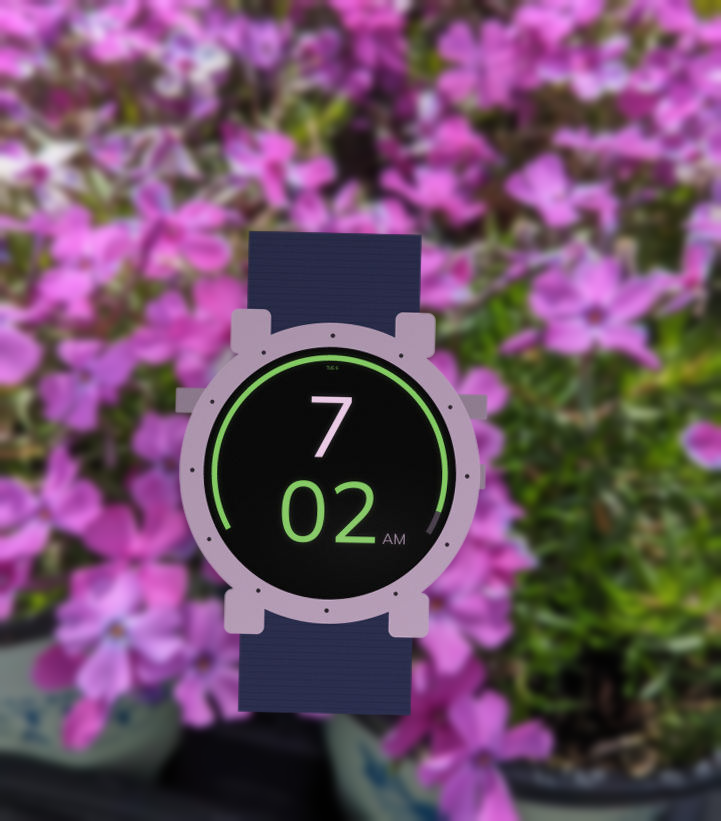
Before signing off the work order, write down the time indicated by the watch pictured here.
7:02
